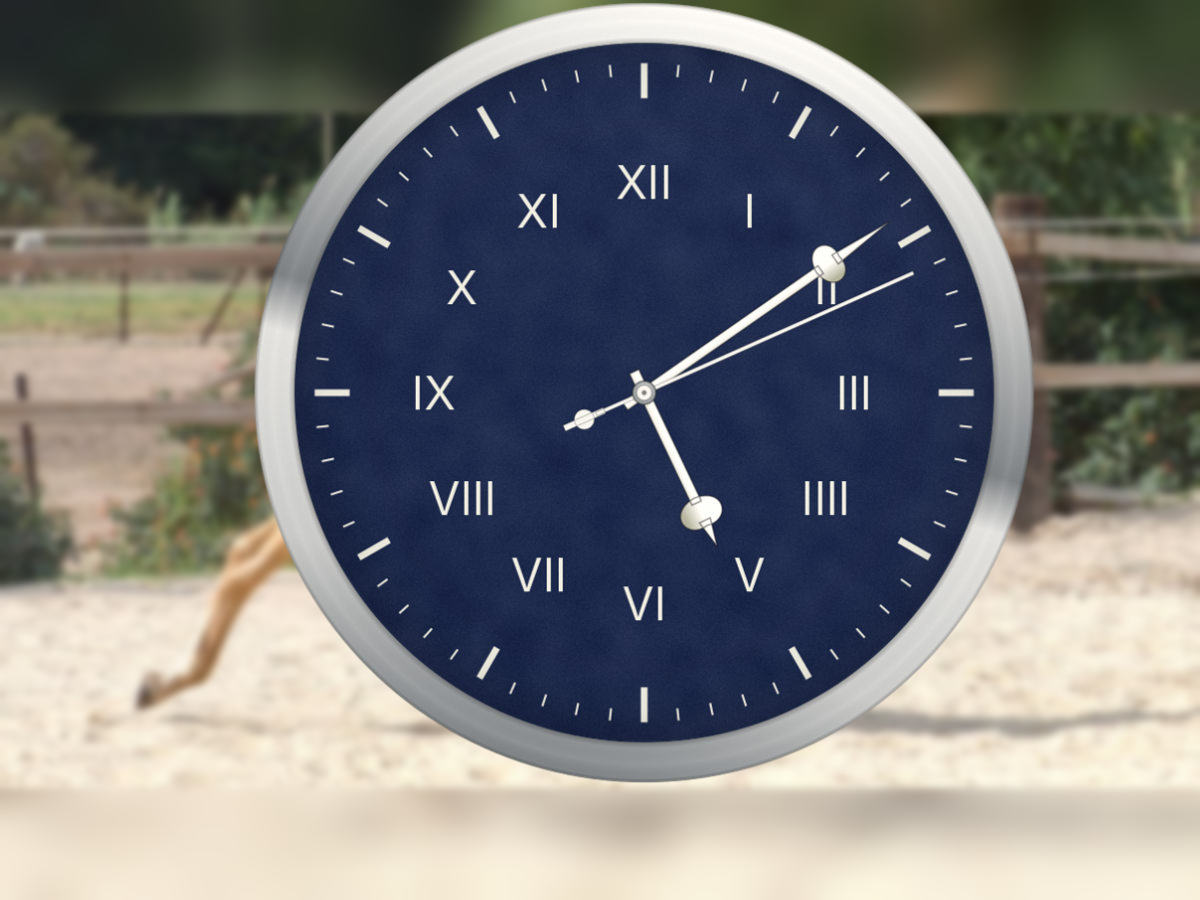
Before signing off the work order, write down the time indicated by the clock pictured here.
5:09:11
